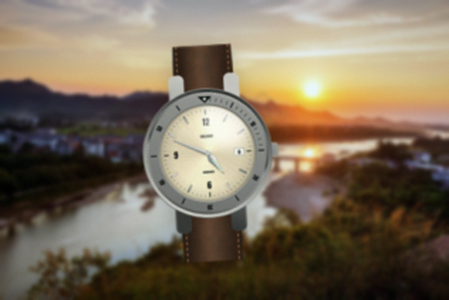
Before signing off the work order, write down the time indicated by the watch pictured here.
4:49
